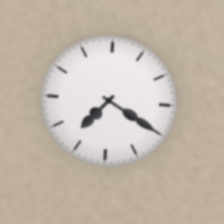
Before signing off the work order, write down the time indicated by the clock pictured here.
7:20
